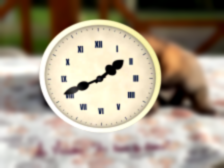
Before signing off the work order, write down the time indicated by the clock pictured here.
1:41
